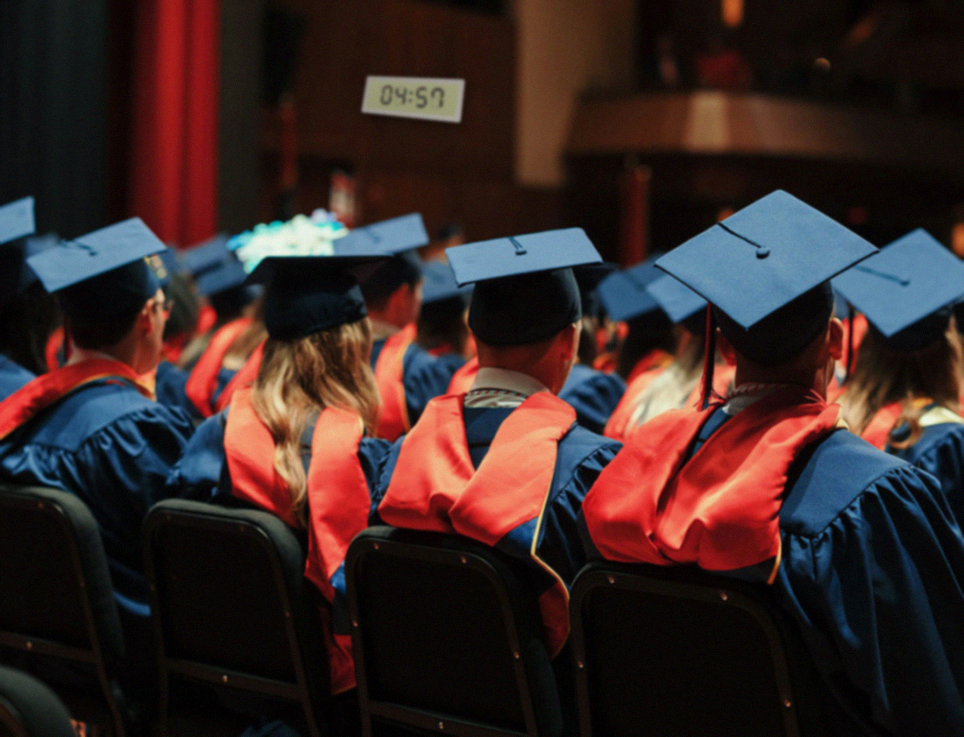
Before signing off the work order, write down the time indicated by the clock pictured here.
4:57
